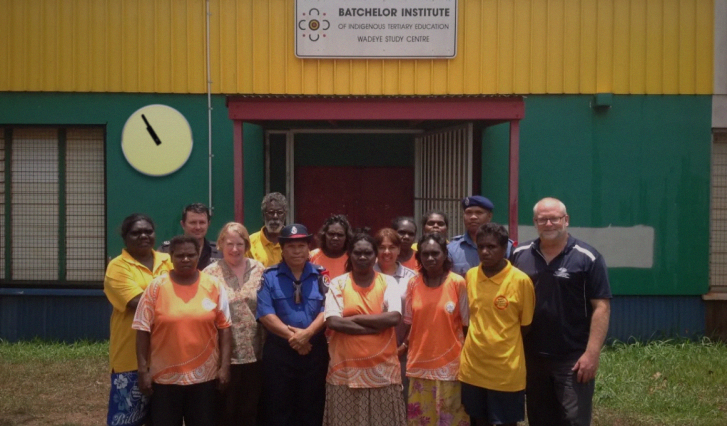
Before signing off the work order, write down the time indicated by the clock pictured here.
10:55
